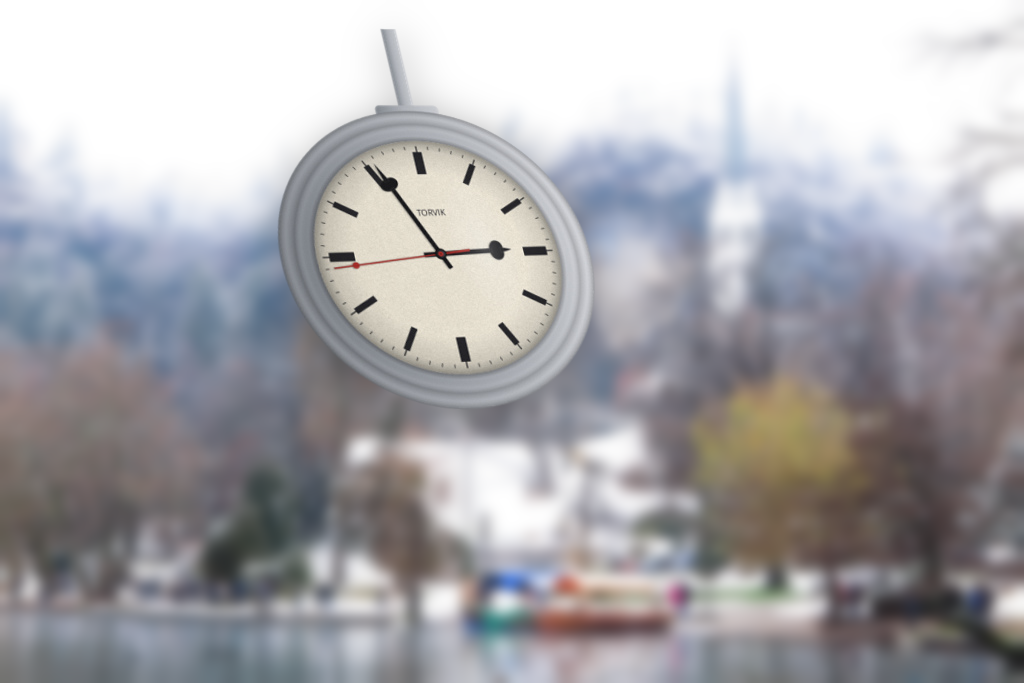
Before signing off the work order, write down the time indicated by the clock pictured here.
2:55:44
